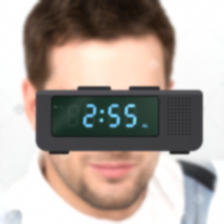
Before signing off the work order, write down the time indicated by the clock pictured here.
2:55
